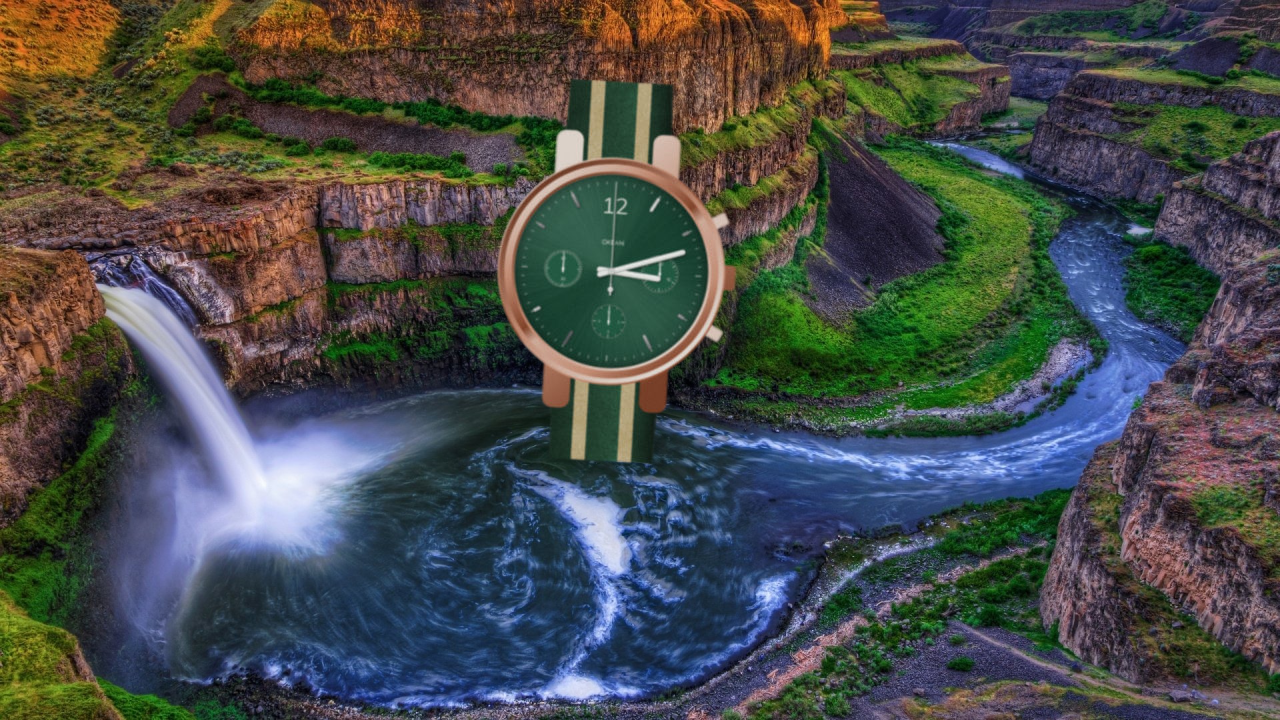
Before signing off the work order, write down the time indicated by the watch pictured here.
3:12
